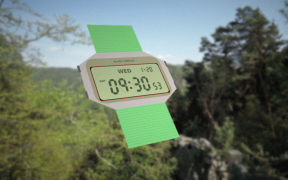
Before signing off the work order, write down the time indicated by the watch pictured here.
9:30:53
